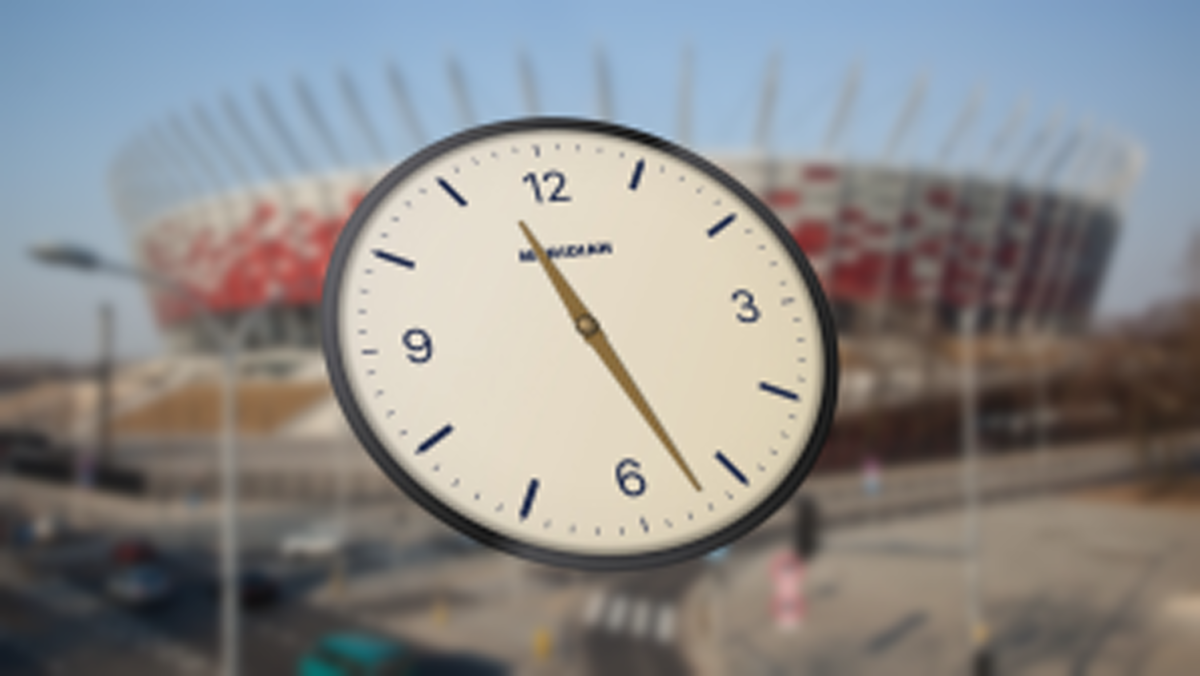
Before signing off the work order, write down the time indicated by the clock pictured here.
11:27
